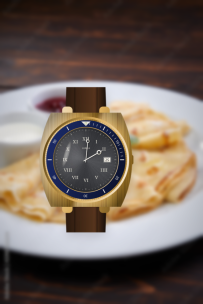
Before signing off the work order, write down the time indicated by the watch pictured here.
2:01
